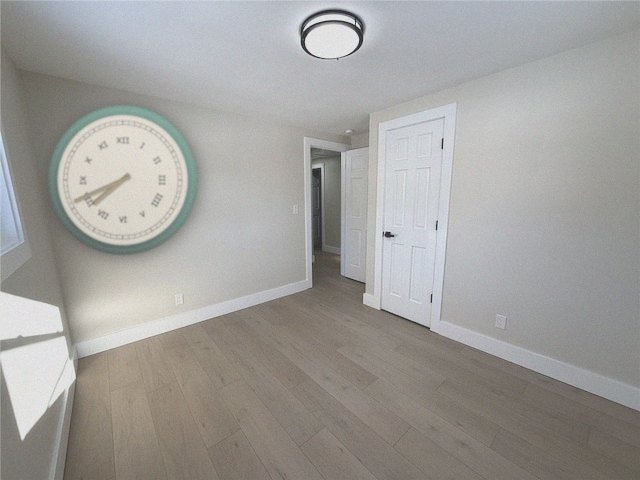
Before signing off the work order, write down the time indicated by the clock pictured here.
7:41
